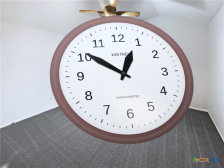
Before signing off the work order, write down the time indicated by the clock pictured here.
12:51
